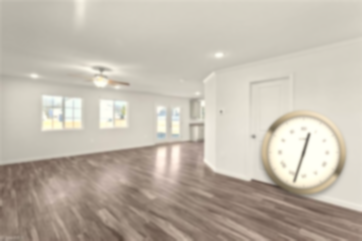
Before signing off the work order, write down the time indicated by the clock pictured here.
12:33
